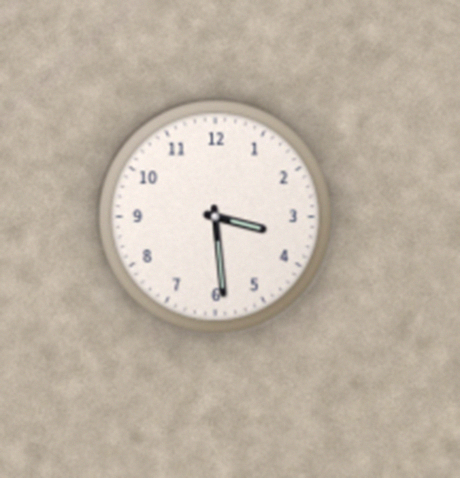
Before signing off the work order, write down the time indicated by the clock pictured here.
3:29
